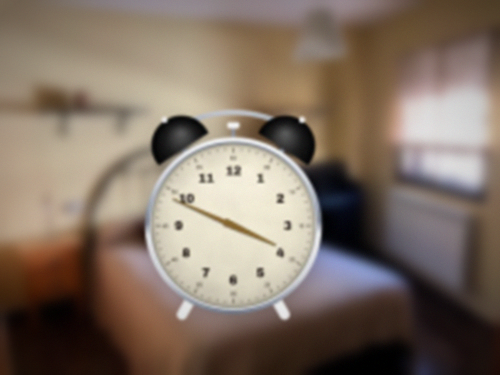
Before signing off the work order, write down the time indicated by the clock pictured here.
3:49
